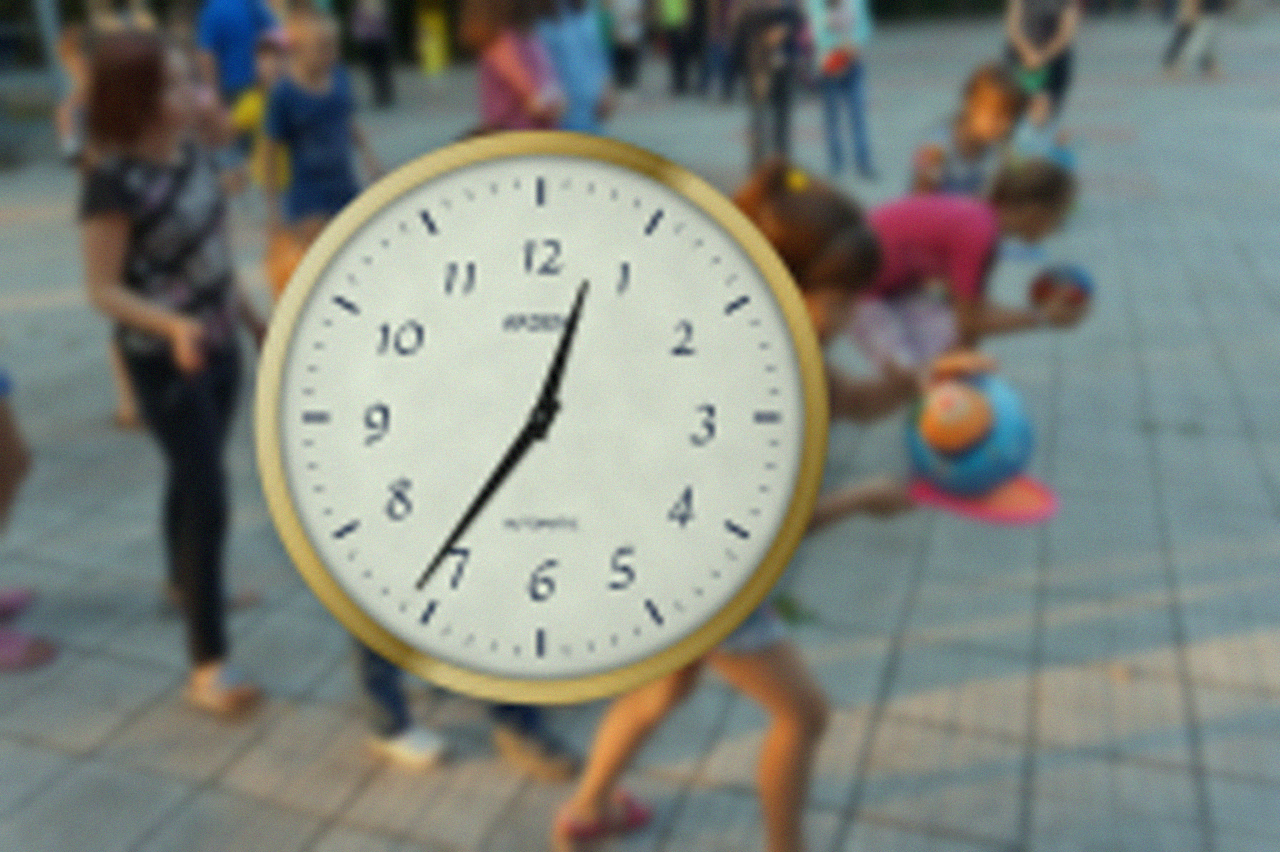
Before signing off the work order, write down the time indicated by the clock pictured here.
12:36
